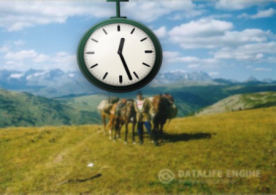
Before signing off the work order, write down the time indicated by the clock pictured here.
12:27
